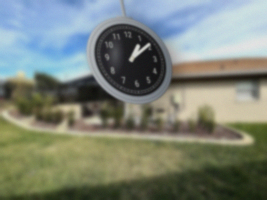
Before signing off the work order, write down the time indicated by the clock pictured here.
1:09
